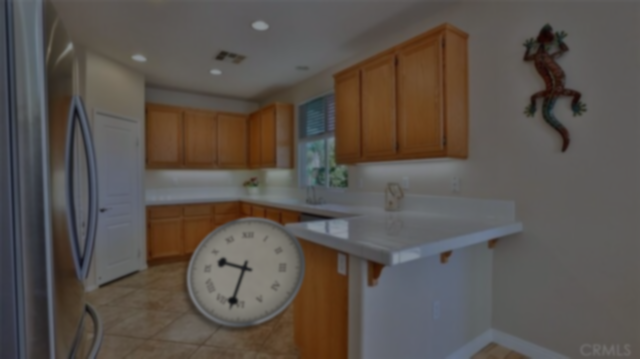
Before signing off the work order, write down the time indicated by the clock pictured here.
9:32
